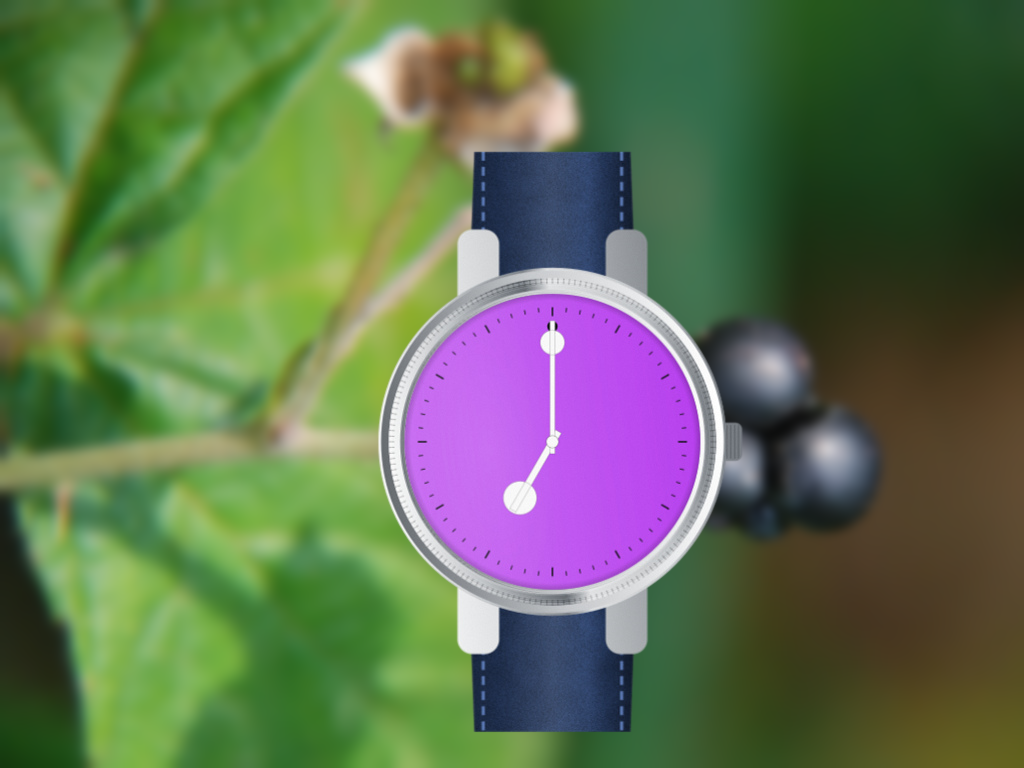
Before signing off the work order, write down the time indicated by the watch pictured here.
7:00
